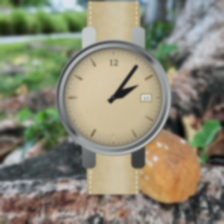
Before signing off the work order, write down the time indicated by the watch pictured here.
2:06
